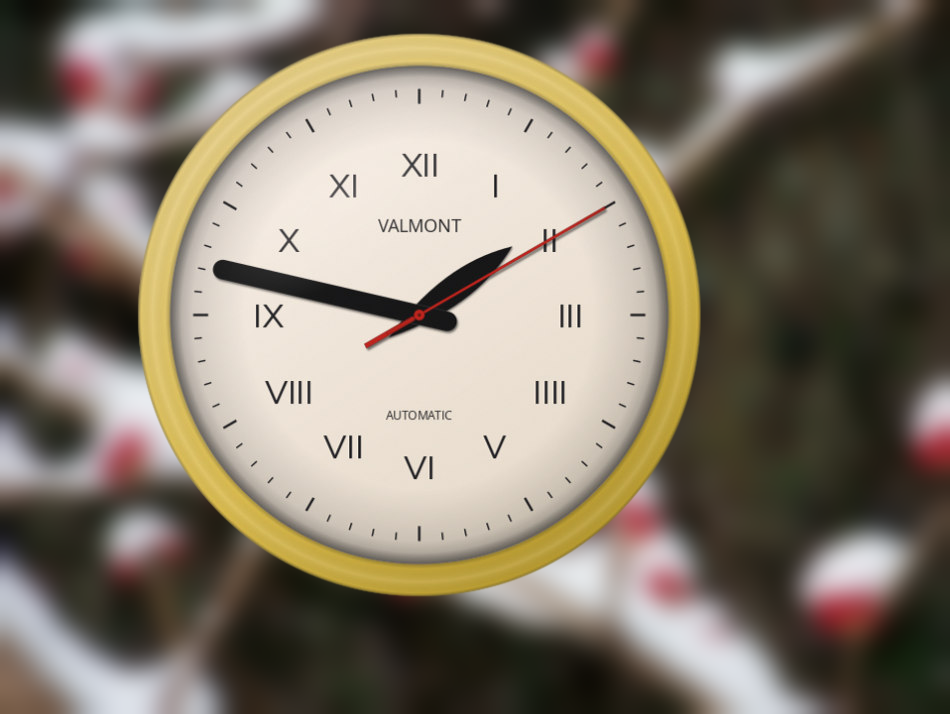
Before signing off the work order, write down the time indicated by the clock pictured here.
1:47:10
